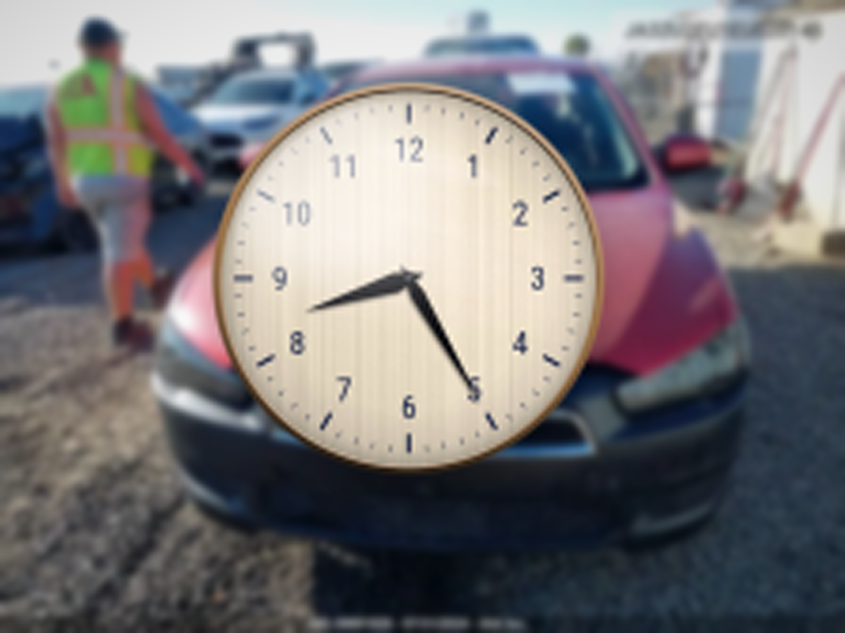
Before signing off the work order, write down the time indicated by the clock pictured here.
8:25
